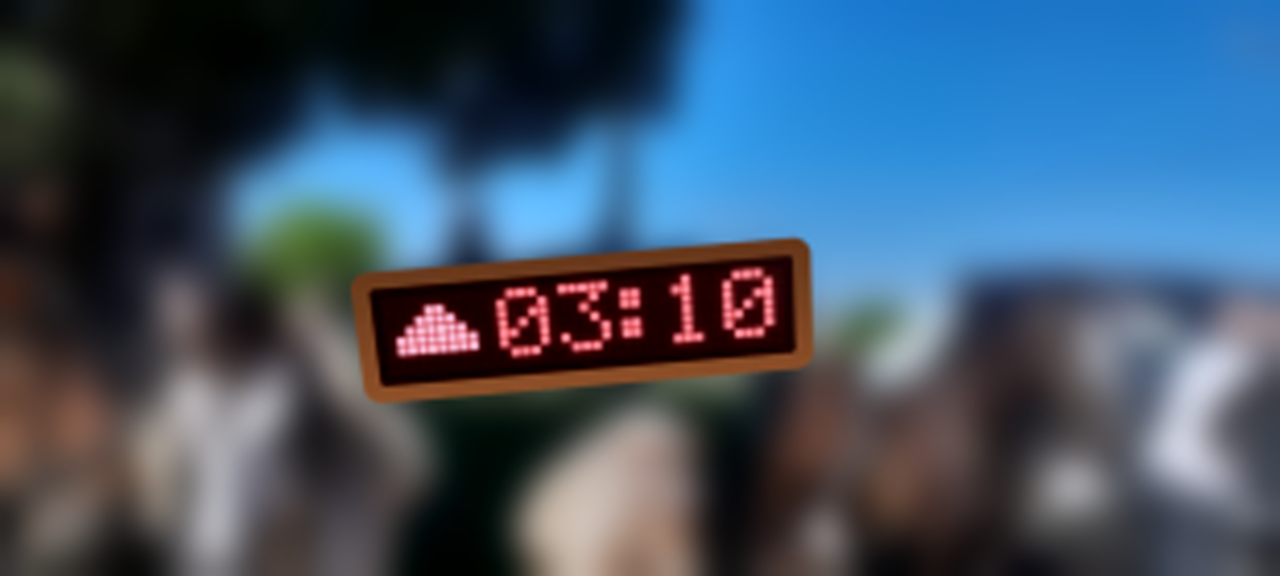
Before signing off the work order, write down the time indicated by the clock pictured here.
3:10
